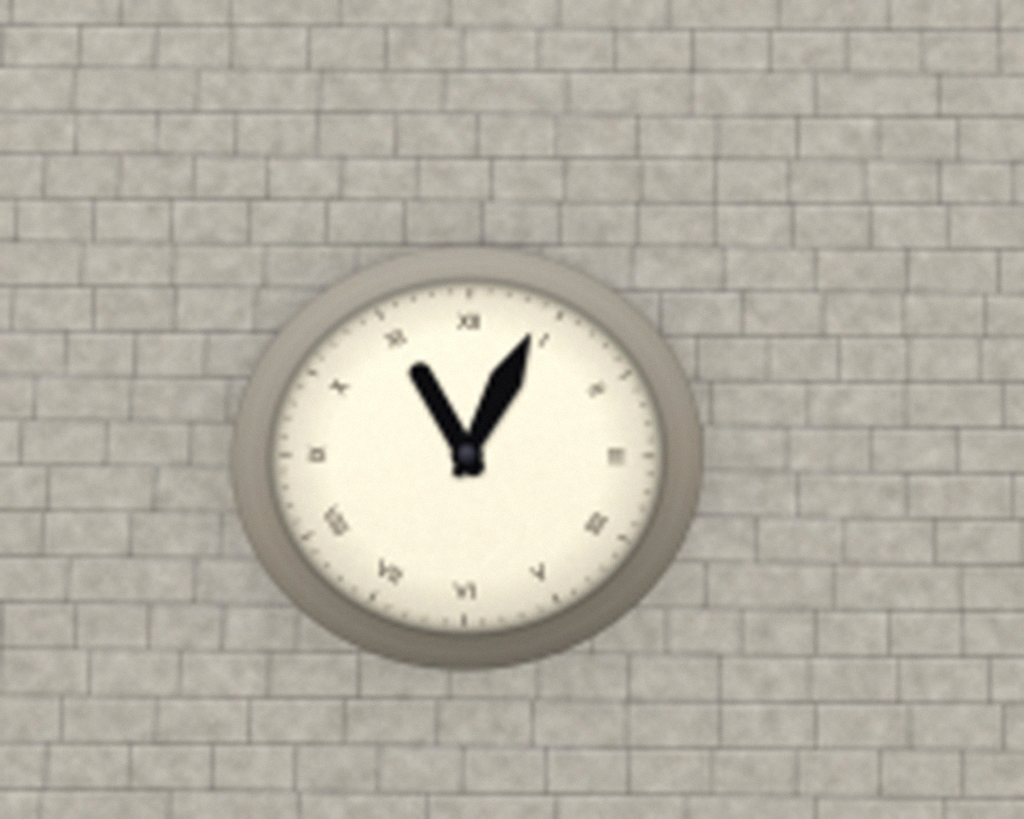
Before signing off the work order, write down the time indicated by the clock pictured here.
11:04
